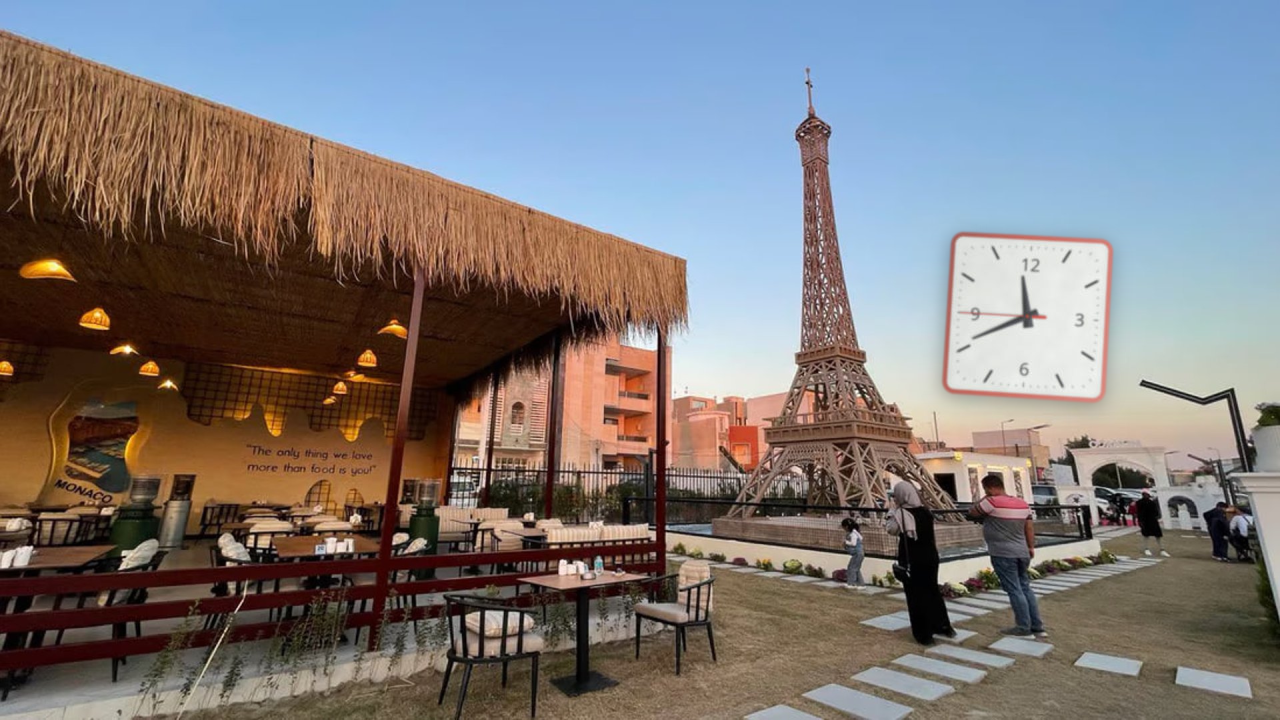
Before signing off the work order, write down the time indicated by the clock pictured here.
11:40:45
